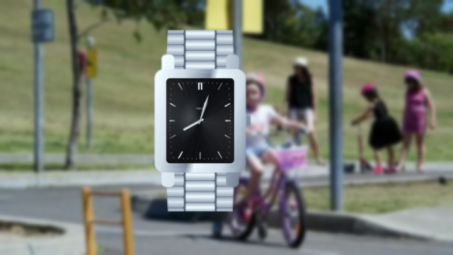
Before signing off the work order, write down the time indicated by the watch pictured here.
8:03
